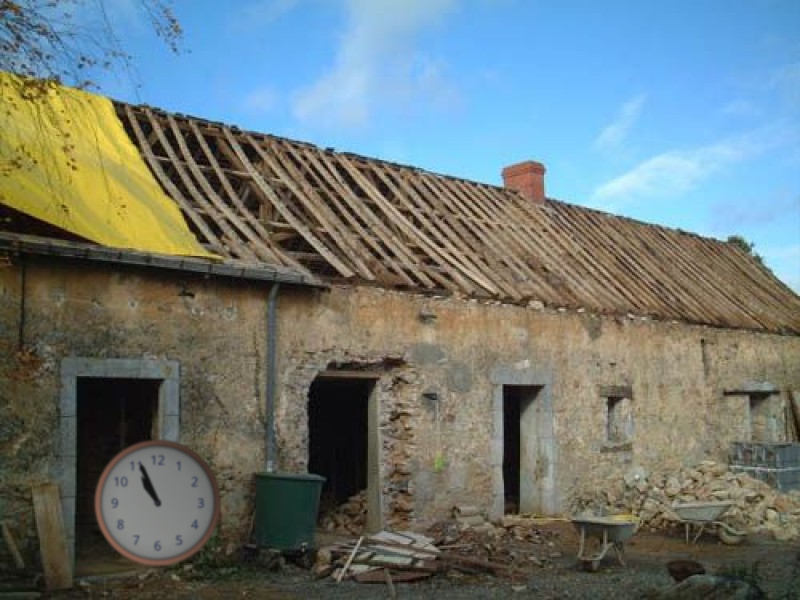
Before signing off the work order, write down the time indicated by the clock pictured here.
10:56
